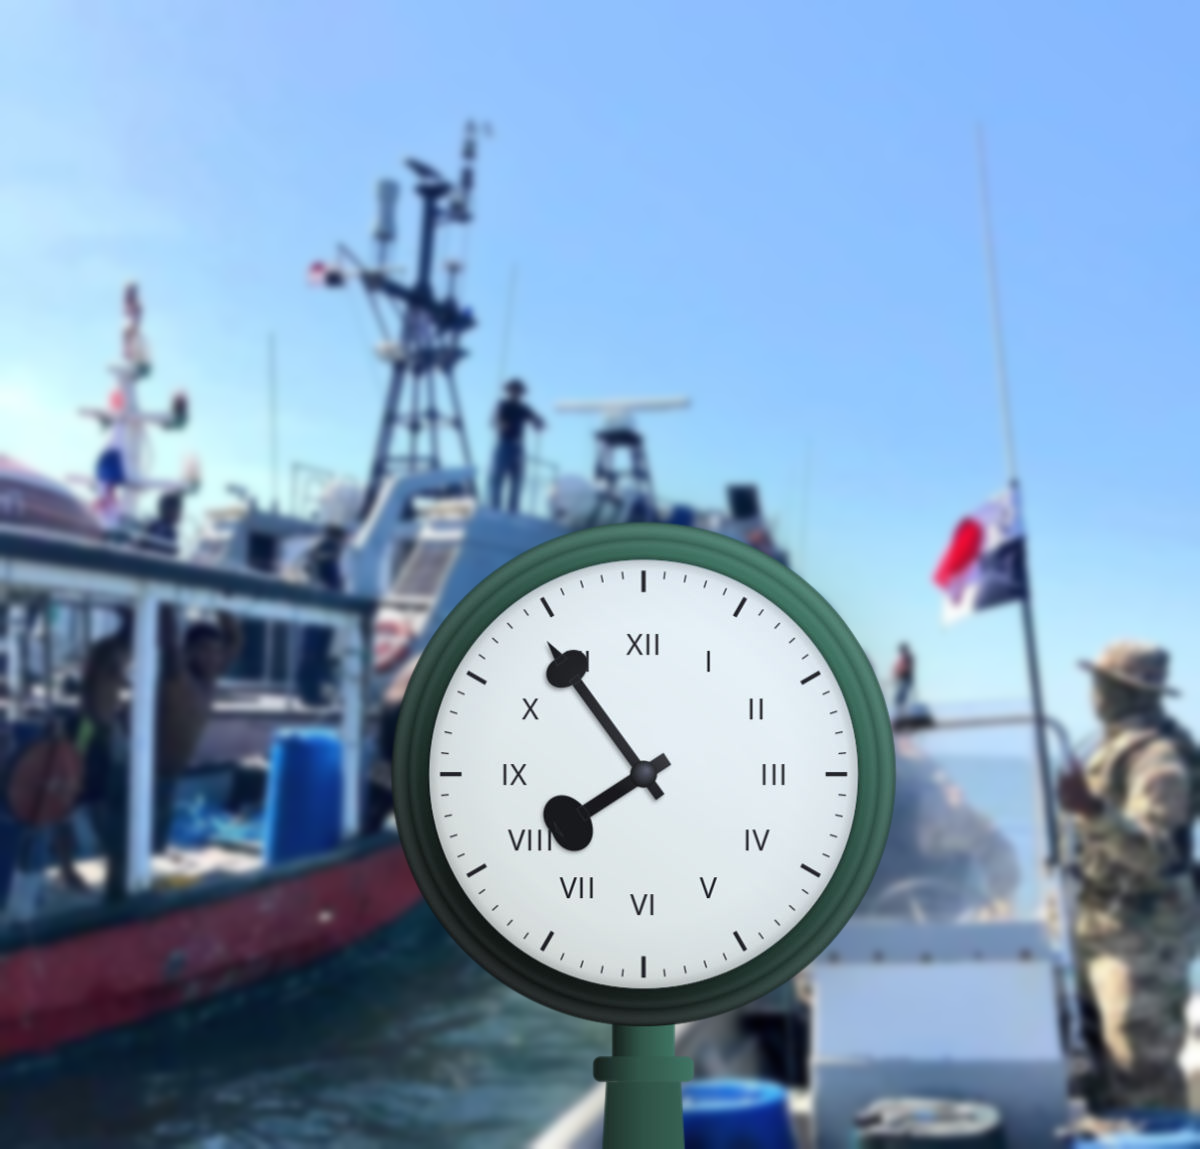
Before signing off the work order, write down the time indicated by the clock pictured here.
7:54
